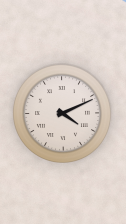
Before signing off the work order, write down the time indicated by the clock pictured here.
4:11
